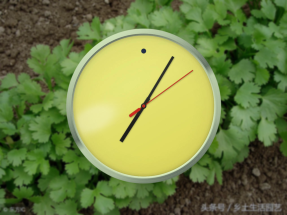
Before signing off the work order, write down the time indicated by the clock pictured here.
7:05:09
